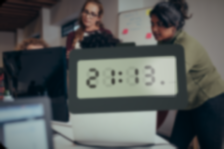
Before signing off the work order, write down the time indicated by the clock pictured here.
21:13
